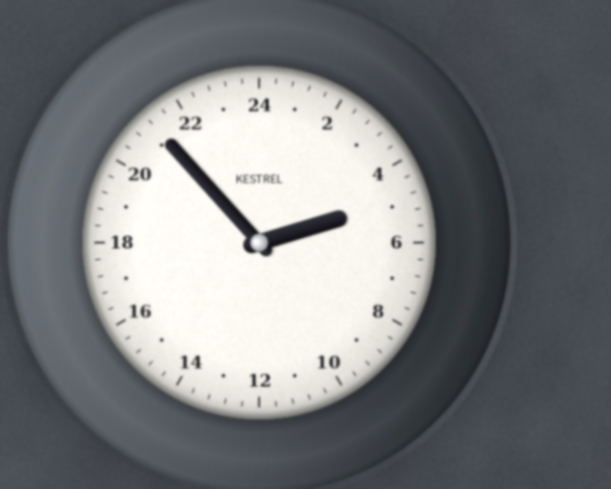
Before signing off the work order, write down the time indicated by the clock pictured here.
4:53
